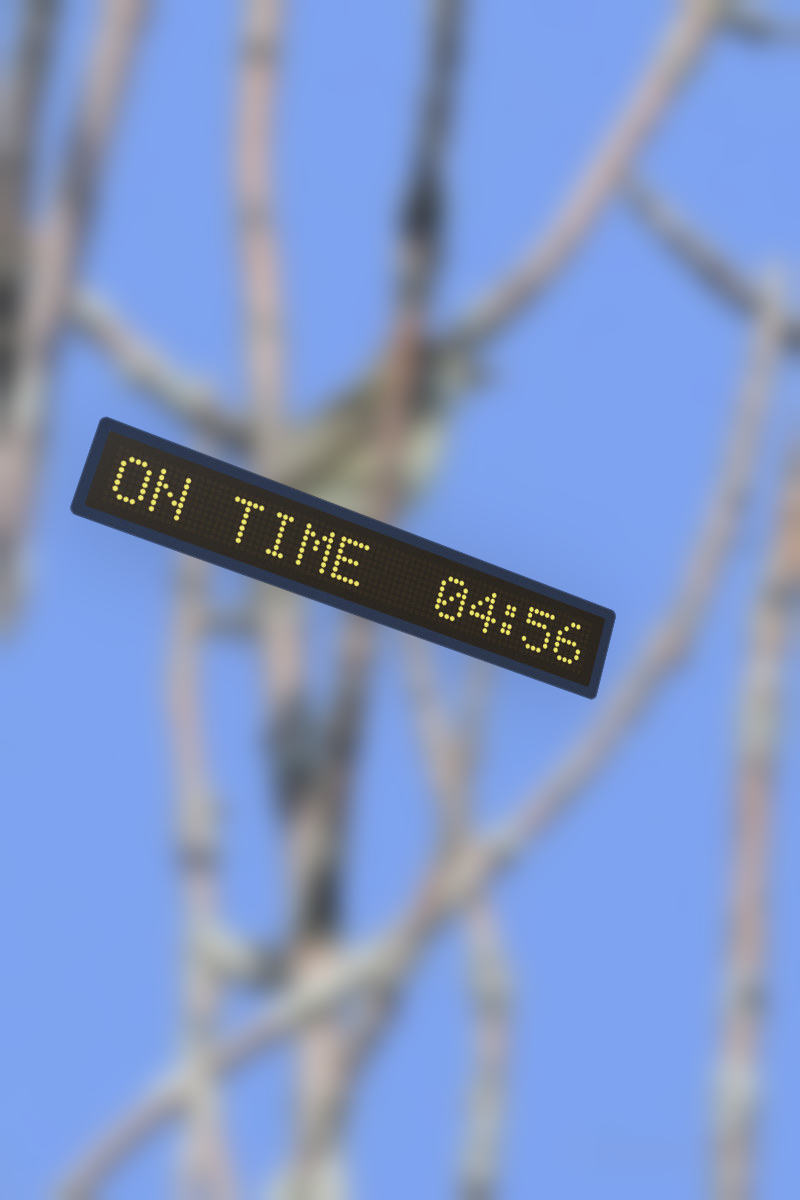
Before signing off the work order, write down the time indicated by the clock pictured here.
4:56
